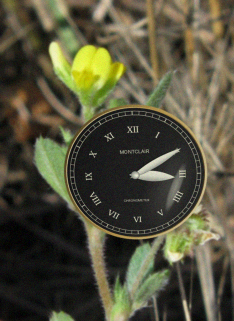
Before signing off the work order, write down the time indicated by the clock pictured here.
3:10
